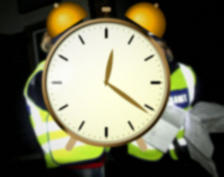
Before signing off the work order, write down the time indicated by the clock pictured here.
12:21
